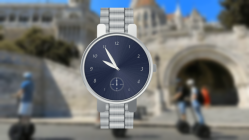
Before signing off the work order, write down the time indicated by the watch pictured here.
9:55
